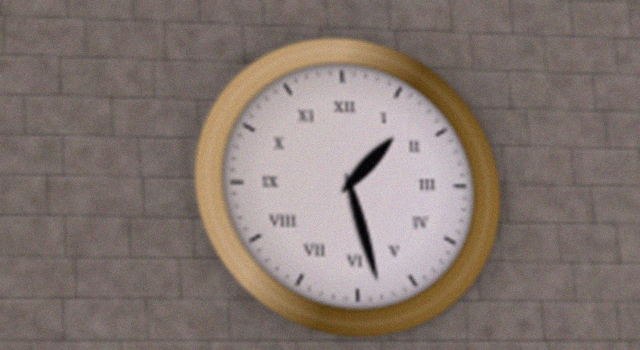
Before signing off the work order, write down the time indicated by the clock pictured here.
1:28
